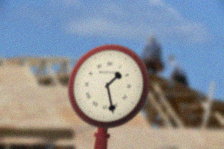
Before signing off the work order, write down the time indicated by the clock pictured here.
1:27
